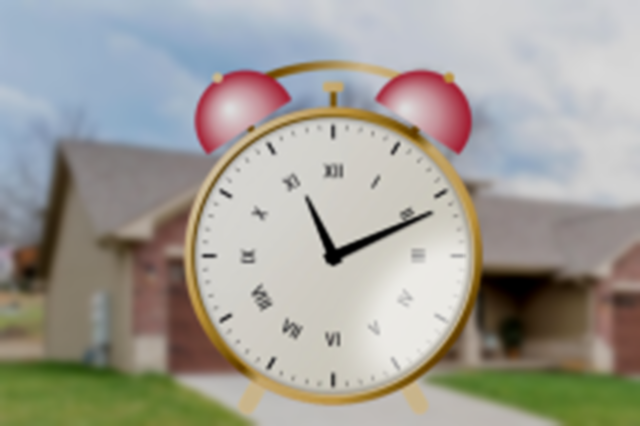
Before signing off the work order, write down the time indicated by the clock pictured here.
11:11
